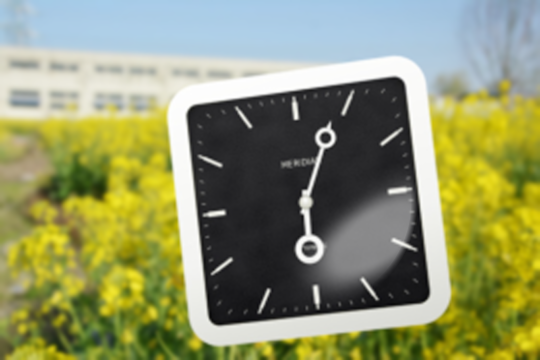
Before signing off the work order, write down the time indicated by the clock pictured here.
6:04
